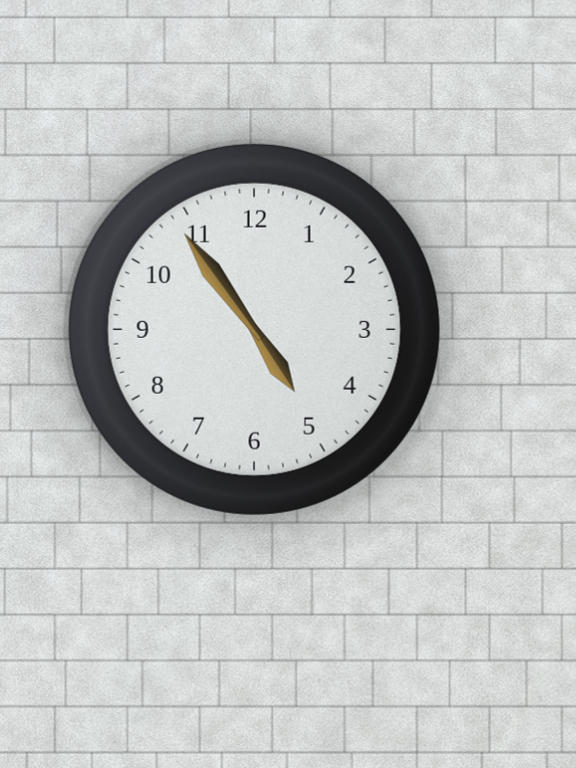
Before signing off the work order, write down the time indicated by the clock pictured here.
4:54
